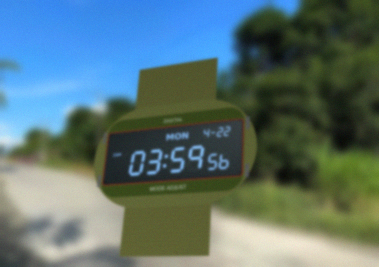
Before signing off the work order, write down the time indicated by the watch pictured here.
3:59:56
